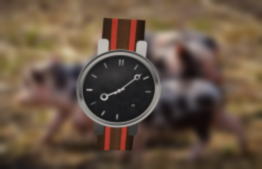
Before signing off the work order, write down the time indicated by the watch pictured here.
8:08
